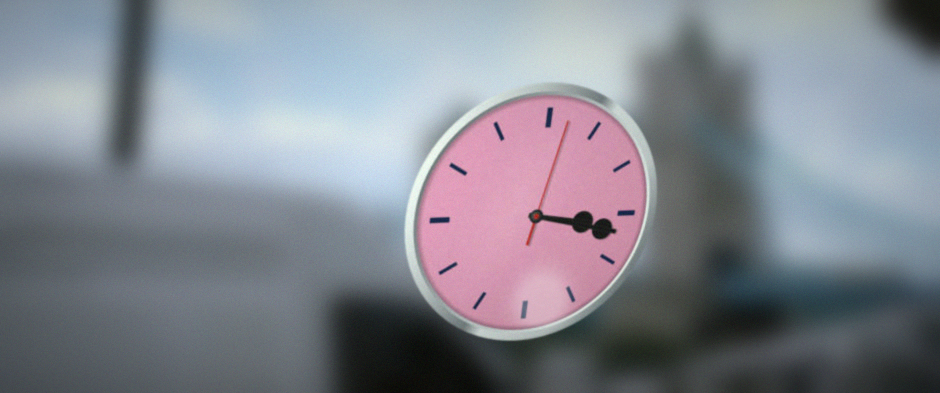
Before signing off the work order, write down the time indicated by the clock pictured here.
3:17:02
